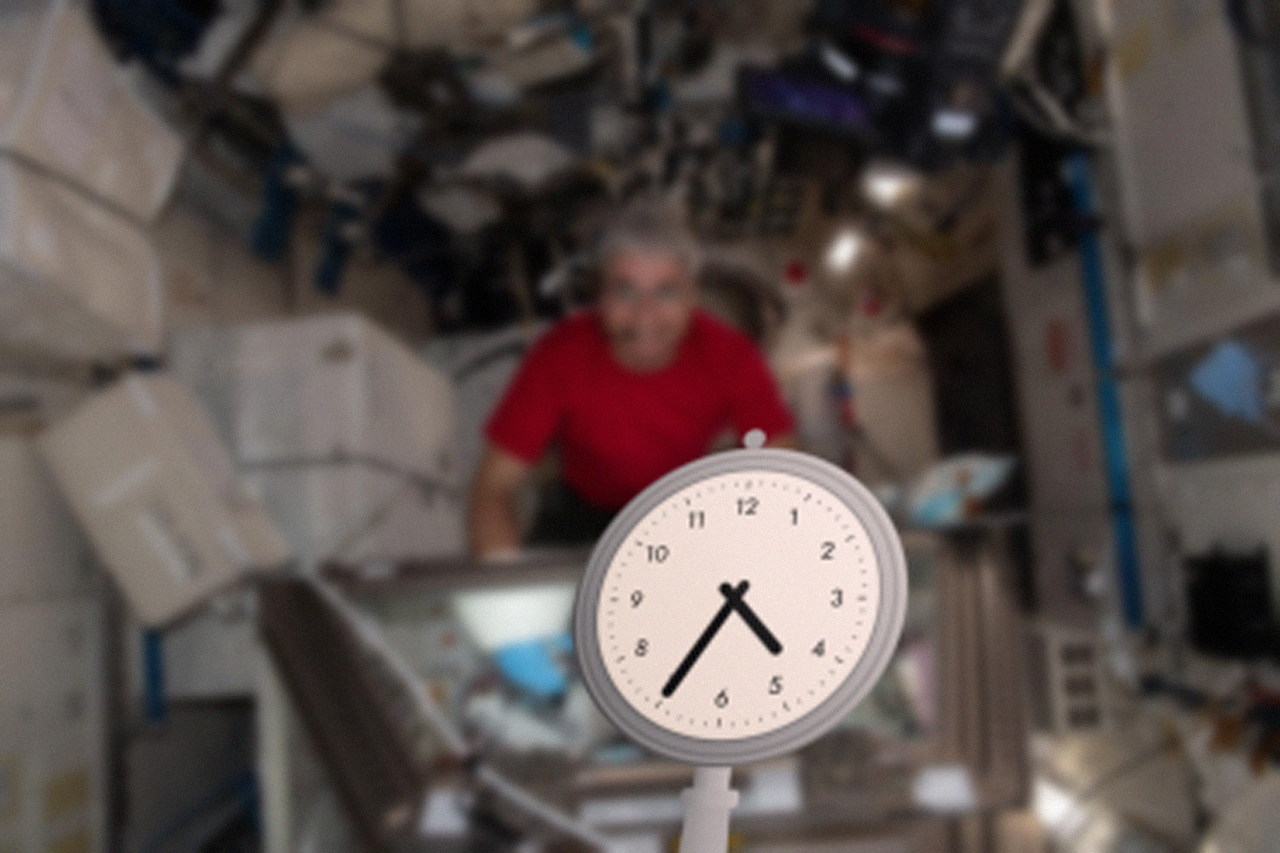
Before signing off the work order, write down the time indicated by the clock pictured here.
4:35
